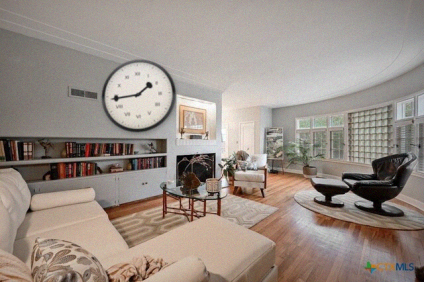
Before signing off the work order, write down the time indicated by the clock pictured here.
1:44
